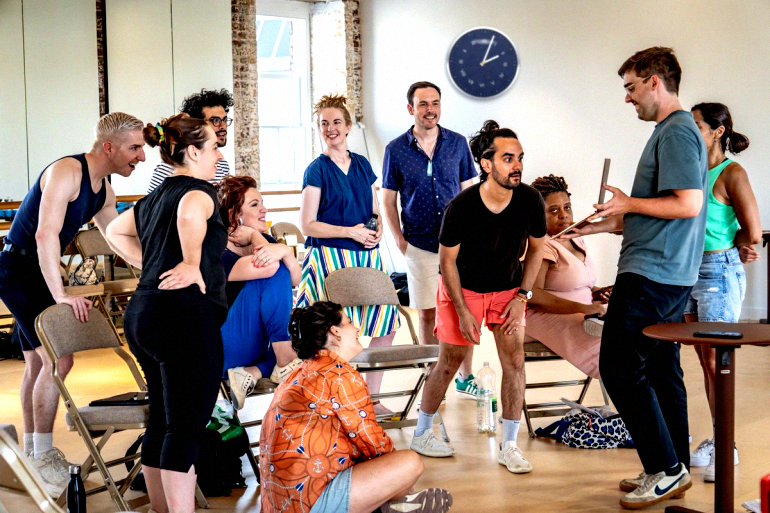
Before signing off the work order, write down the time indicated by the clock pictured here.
2:03
